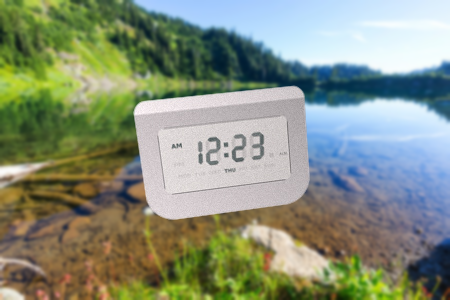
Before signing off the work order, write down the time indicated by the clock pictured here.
12:23
